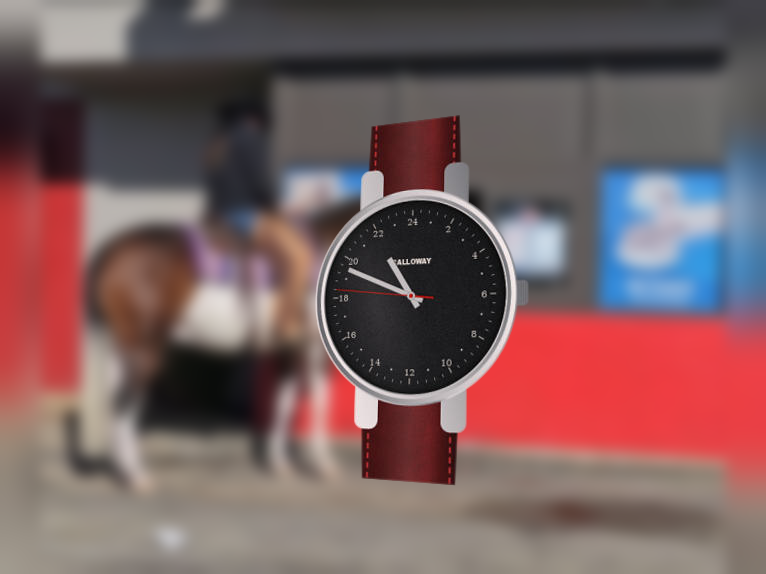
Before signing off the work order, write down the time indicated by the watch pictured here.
21:48:46
